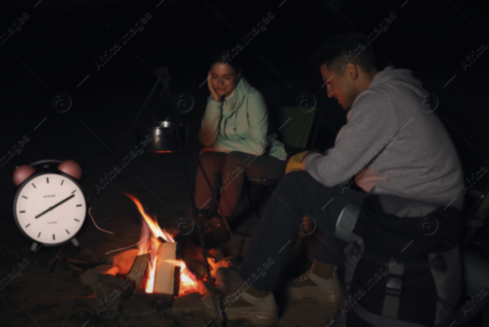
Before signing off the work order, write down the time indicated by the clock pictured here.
8:11
